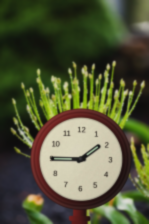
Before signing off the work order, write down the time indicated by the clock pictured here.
1:45
